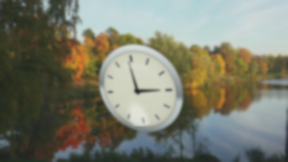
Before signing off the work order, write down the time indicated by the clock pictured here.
2:59
